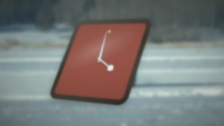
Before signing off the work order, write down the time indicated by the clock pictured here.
3:59
